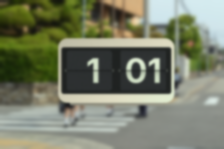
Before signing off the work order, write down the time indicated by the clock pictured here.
1:01
